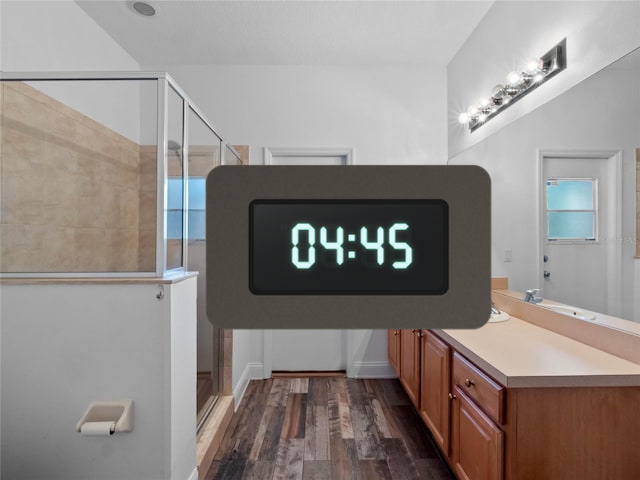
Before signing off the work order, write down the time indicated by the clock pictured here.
4:45
